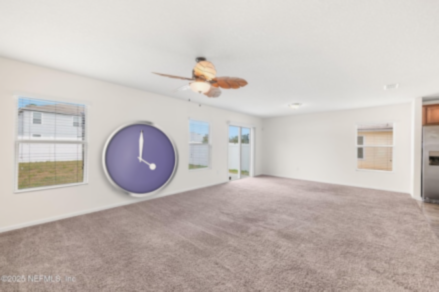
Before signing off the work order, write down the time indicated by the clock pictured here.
4:00
